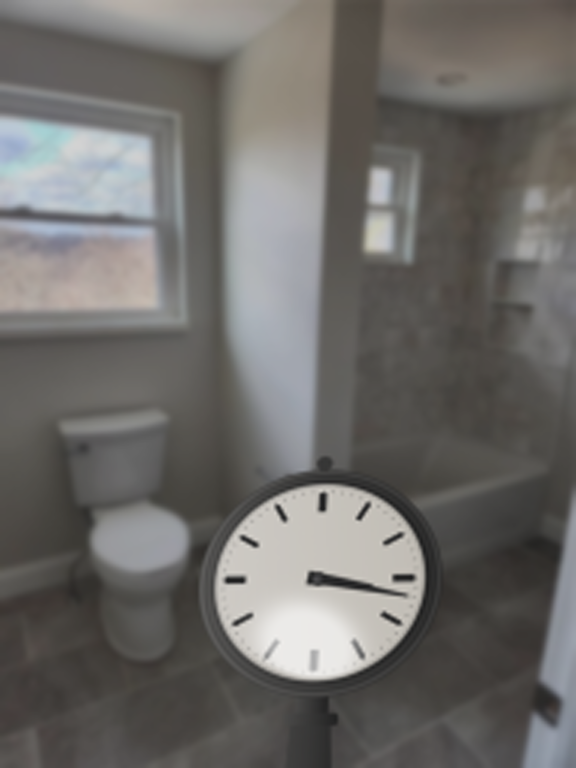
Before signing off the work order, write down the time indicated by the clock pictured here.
3:17
